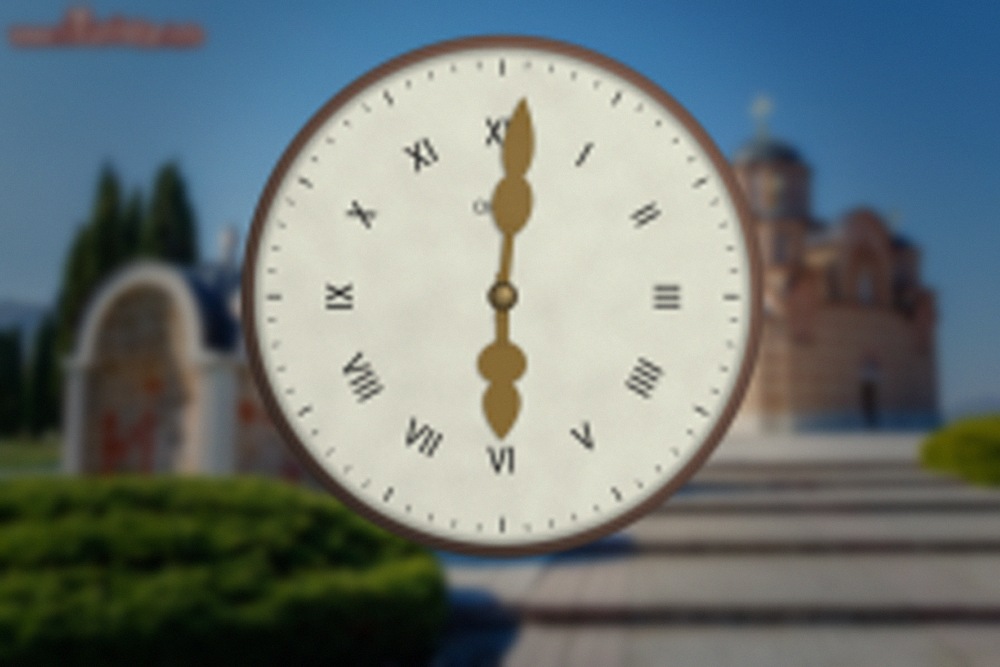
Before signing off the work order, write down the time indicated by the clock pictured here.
6:01
